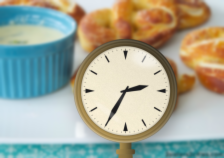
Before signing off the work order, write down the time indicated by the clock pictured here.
2:35
